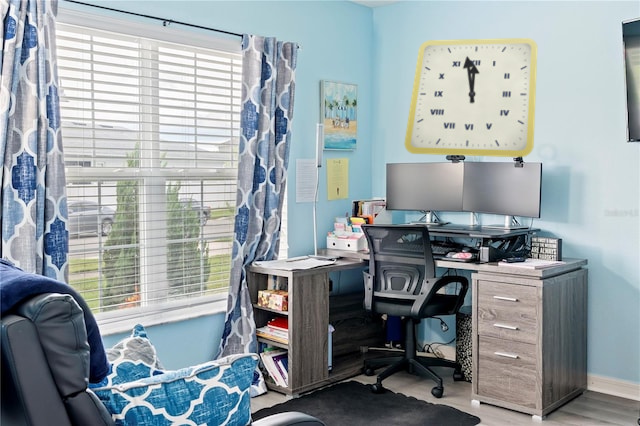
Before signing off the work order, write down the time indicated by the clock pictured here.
11:58
